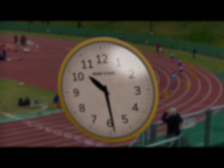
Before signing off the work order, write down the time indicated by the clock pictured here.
10:29
